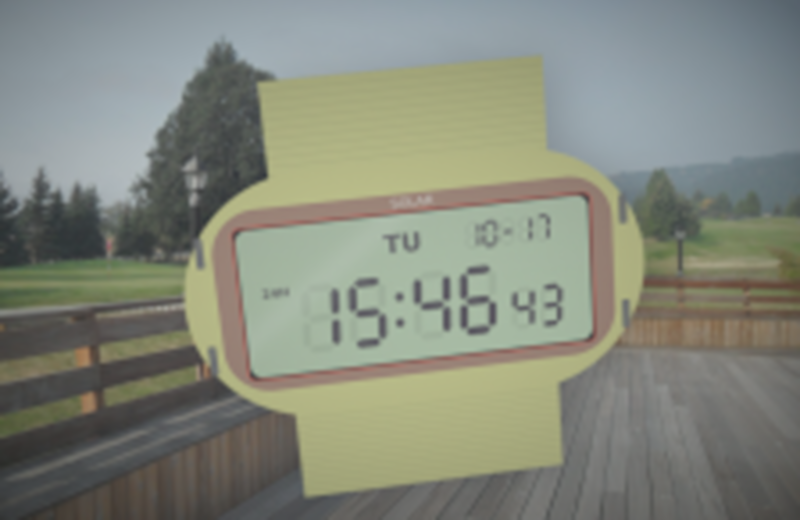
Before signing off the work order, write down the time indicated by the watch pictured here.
15:46:43
